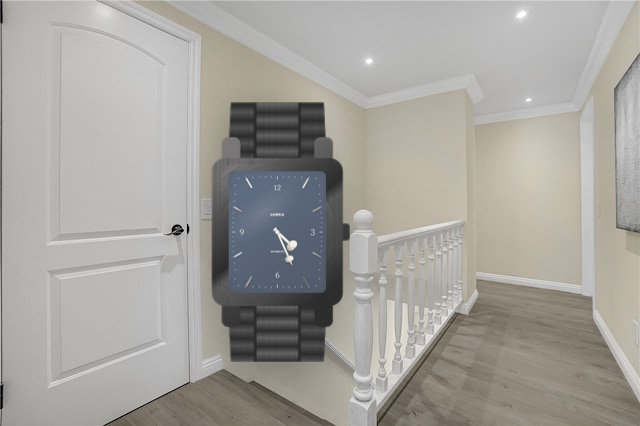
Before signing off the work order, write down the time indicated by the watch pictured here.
4:26
